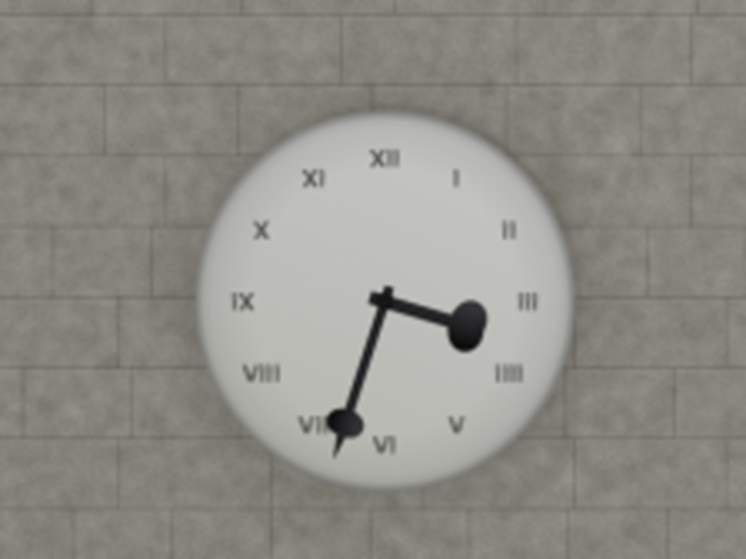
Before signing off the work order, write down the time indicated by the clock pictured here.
3:33
